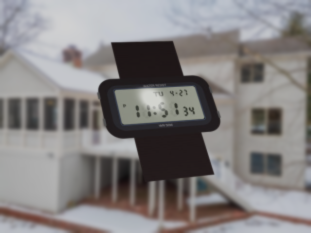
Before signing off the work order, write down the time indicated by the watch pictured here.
11:51:34
